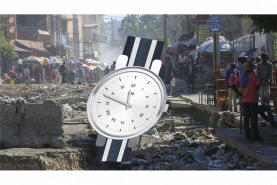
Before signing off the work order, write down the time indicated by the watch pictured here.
11:48
